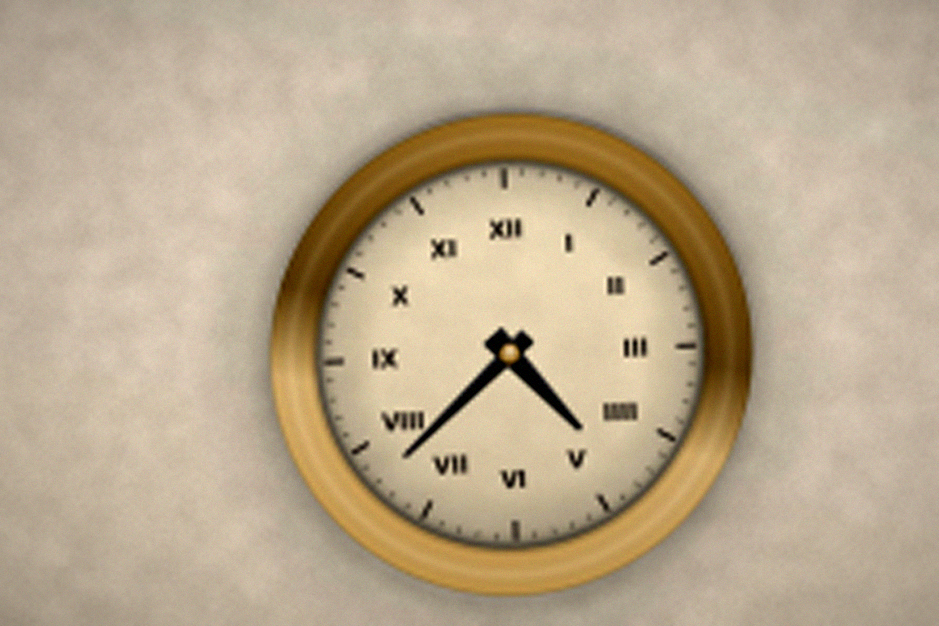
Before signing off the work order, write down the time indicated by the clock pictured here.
4:38
